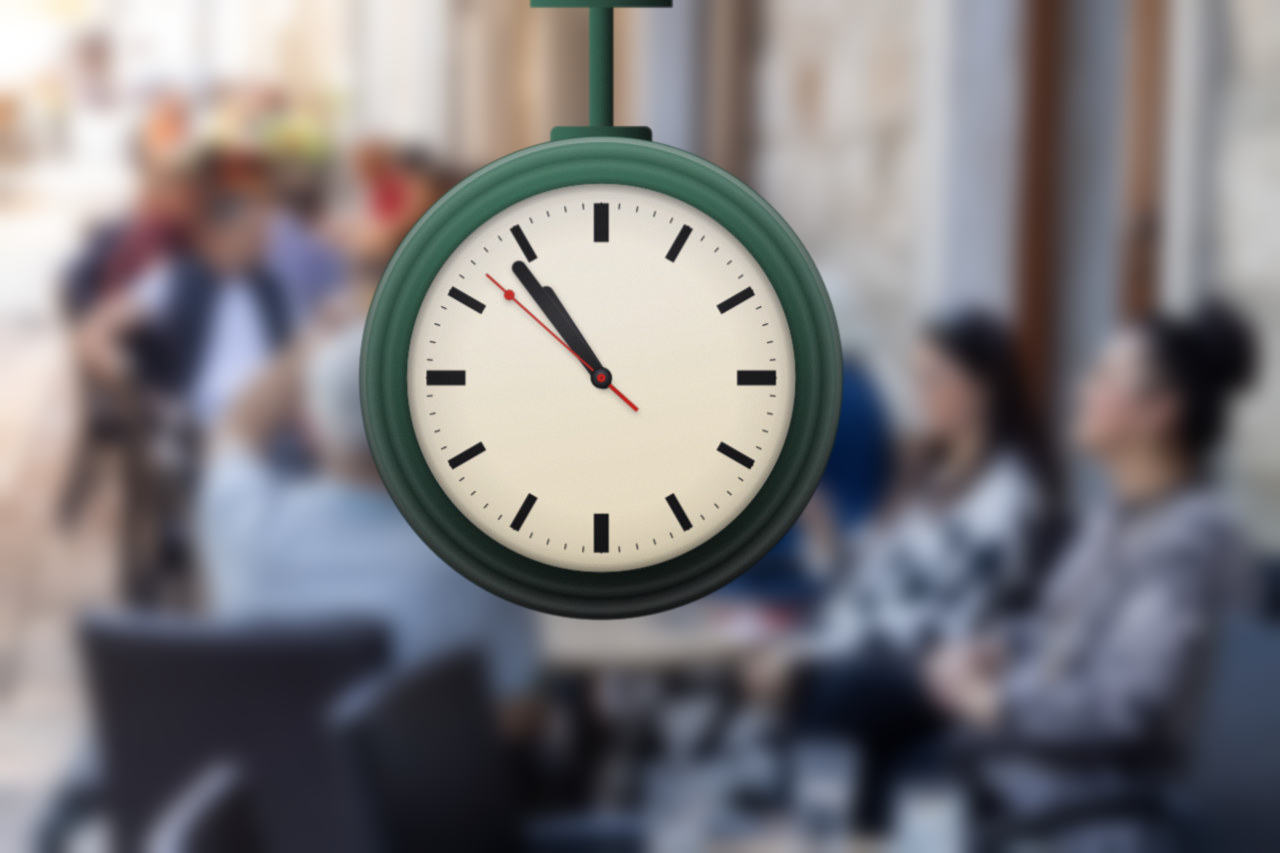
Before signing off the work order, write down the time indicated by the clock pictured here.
10:53:52
